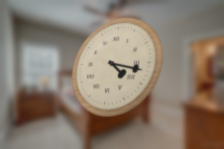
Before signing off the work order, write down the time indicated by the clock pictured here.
4:17
